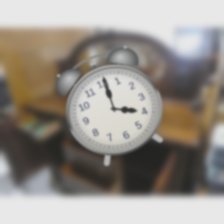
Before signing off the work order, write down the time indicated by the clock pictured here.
4:01
